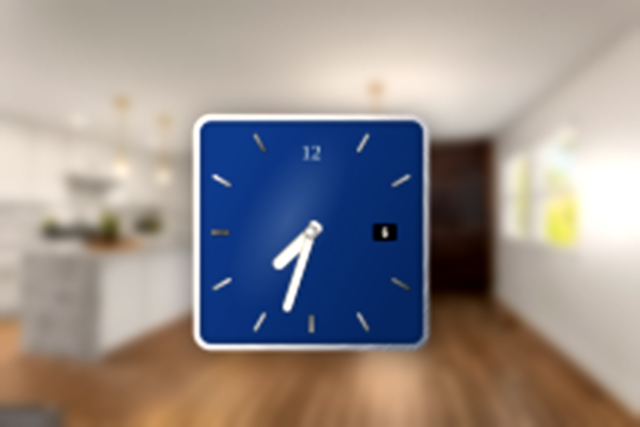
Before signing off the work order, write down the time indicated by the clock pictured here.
7:33
